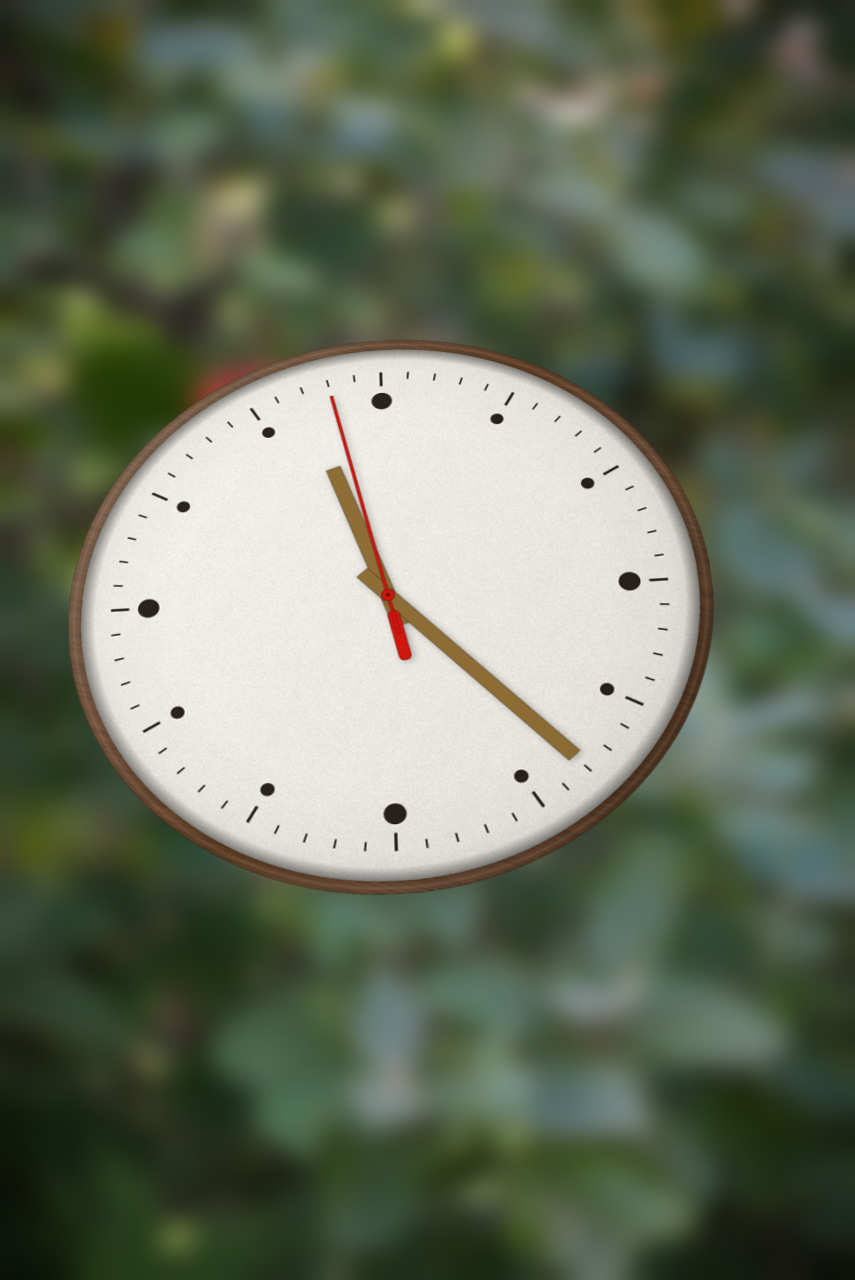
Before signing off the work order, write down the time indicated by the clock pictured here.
11:22:58
